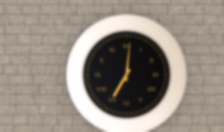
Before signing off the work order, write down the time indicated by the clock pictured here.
7:01
